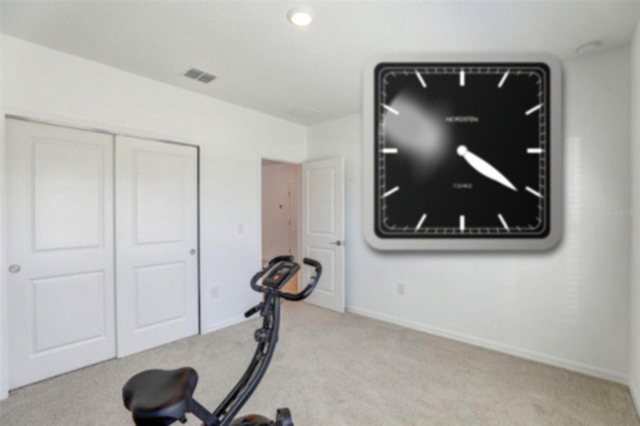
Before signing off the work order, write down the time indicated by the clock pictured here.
4:21
